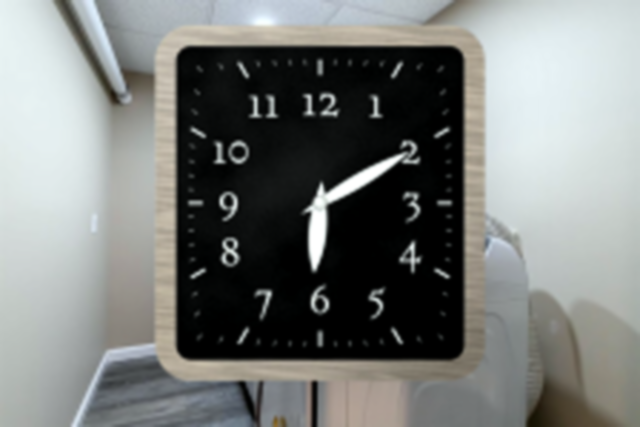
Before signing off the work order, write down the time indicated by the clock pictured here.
6:10
